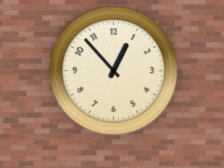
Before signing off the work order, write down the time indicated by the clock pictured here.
12:53
